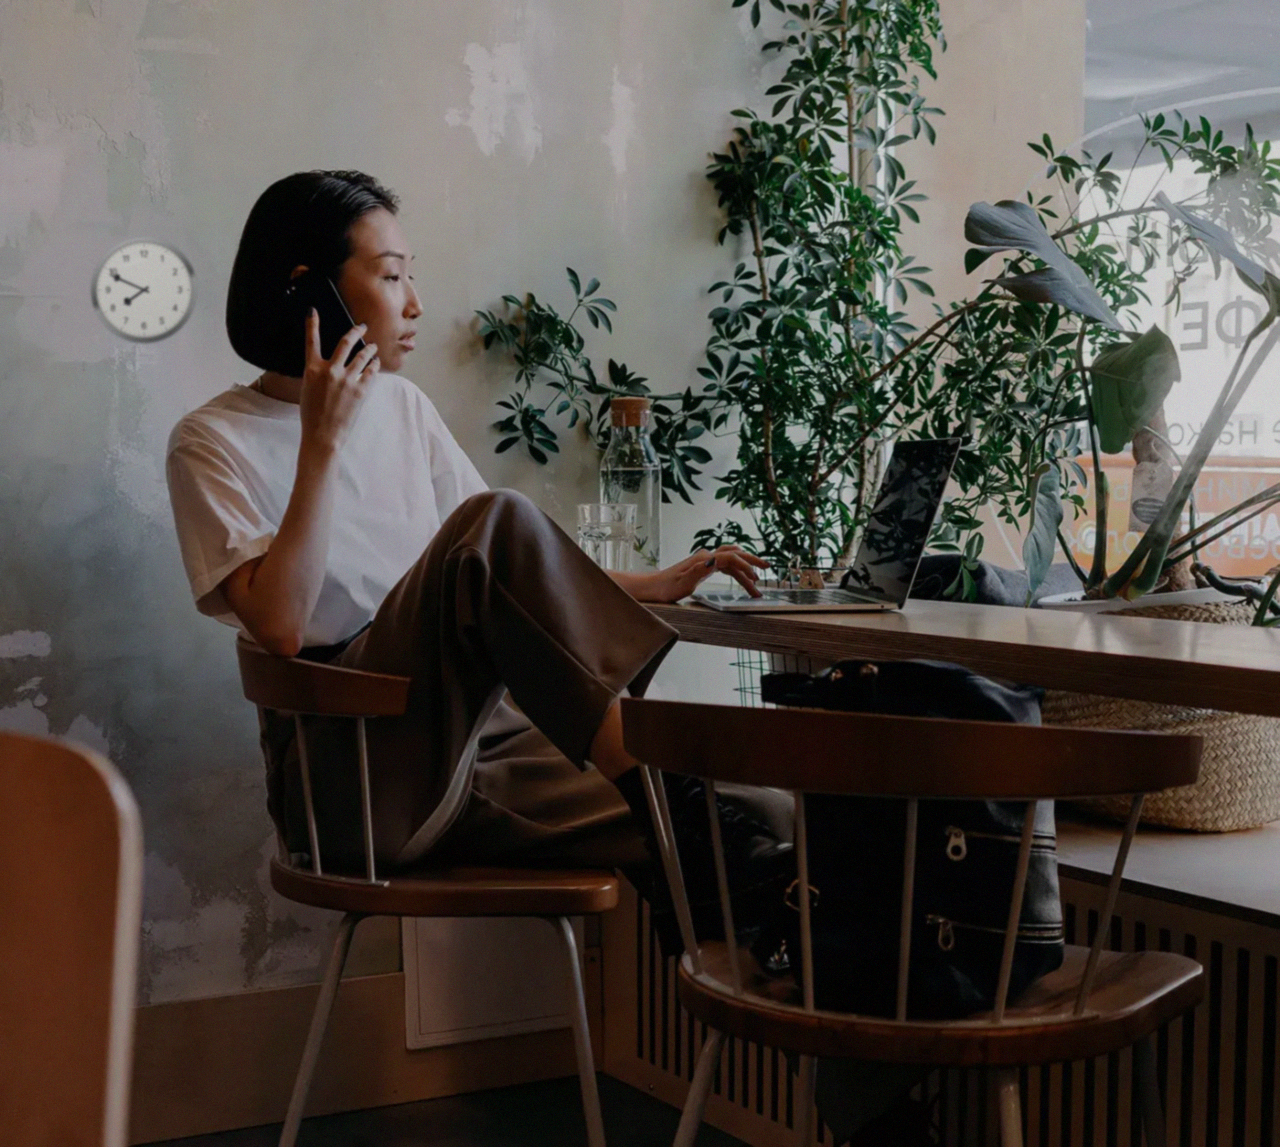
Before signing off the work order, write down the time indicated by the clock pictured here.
7:49
